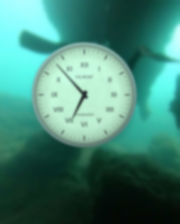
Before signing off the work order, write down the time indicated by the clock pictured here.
6:53
